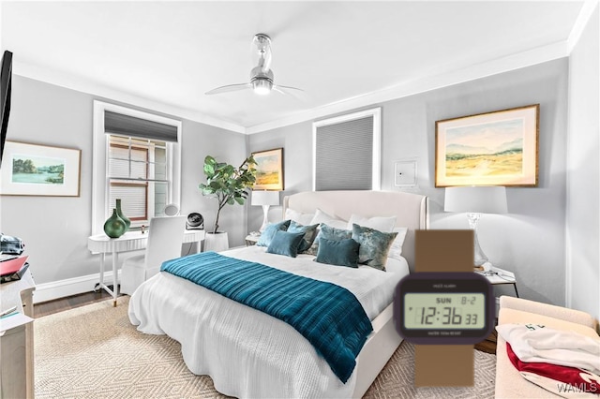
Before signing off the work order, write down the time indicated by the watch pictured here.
12:36:33
